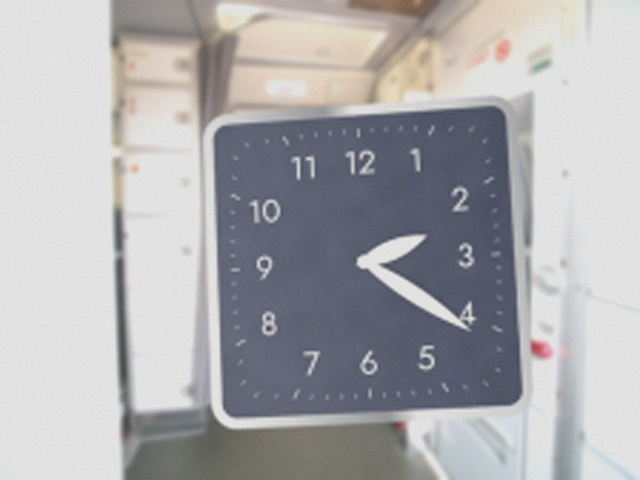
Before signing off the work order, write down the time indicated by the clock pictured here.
2:21
